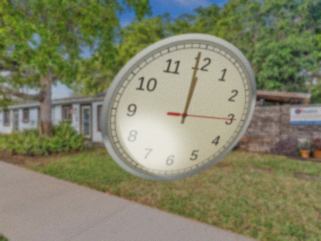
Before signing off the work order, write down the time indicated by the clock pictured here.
11:59:15
